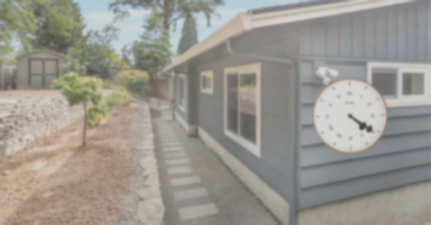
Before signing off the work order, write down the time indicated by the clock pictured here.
4:21
